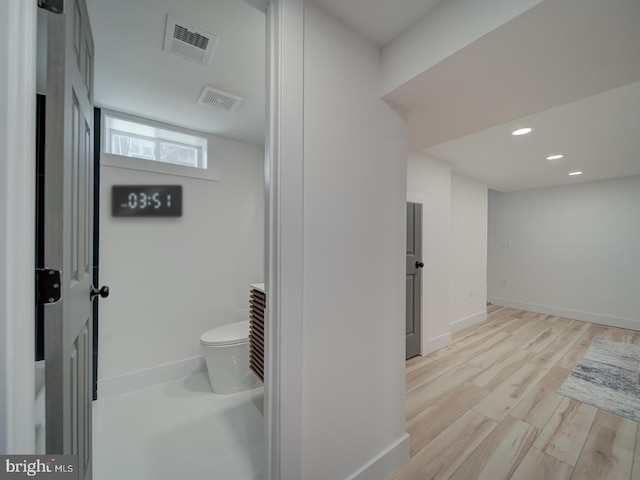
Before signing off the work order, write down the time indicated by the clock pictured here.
3:51
